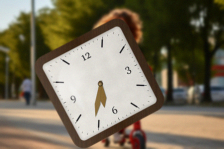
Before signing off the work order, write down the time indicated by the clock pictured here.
6:36
